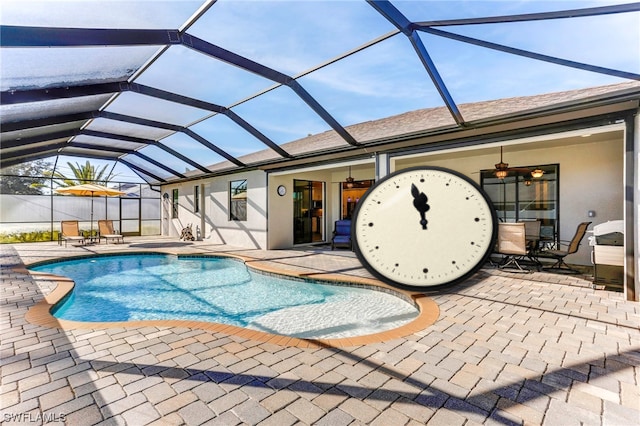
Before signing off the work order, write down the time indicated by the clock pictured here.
11:58
